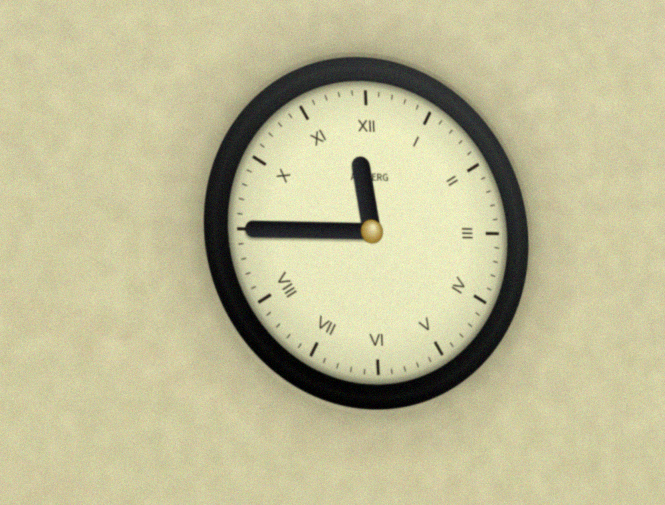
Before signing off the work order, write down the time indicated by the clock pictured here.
11:45
